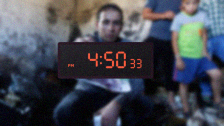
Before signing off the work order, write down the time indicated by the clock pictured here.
4:50:33
